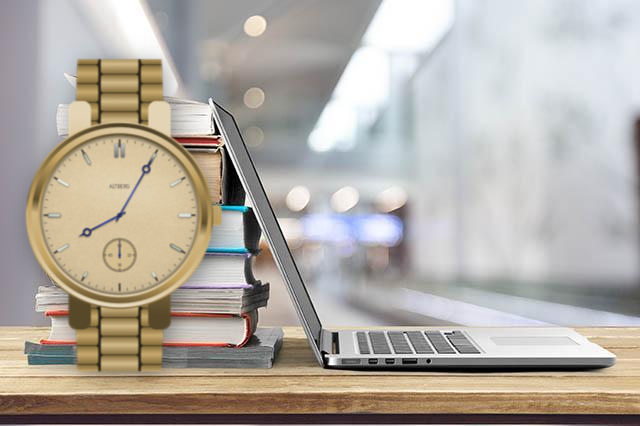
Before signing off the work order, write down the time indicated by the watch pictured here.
8:05
